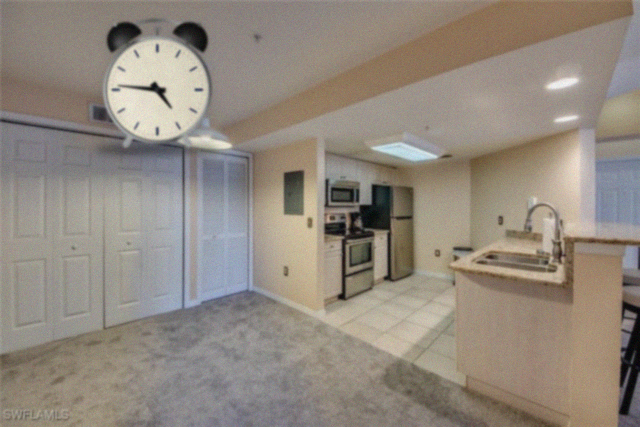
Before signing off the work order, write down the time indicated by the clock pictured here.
4:46
